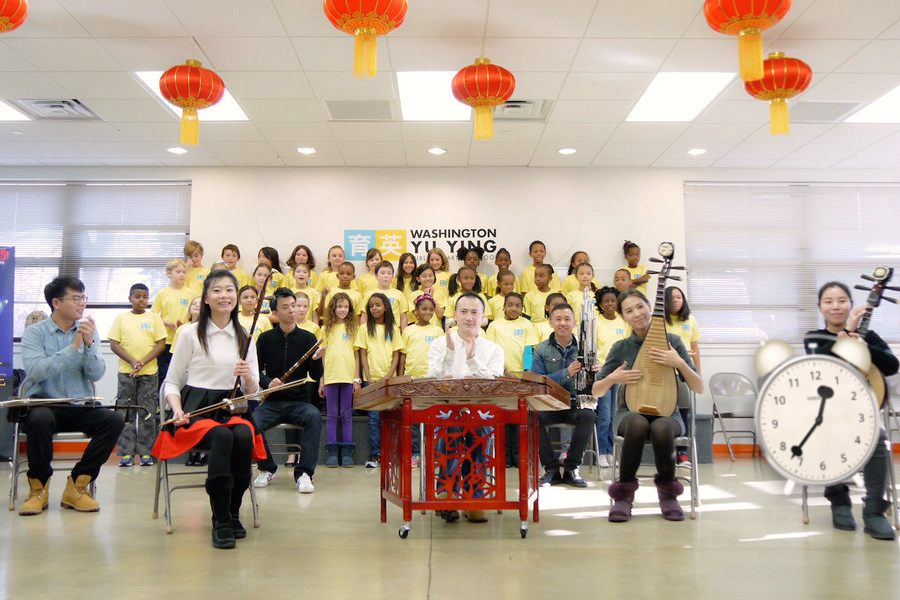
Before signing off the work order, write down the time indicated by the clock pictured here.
12:37
